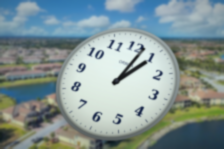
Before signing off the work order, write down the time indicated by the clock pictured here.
1:02
